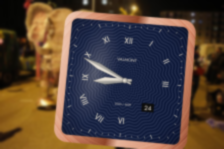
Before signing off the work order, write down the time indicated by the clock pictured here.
8:49
